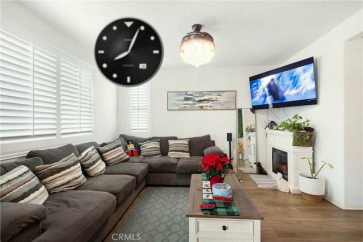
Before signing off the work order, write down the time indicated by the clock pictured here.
8:04
